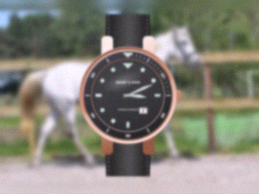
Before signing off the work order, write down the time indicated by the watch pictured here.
3:11
